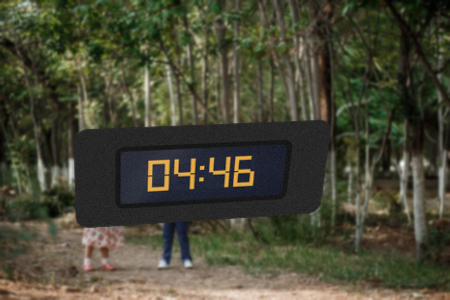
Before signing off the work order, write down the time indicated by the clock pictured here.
4:46
